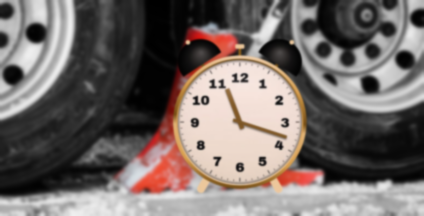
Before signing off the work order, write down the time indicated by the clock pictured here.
11:18
